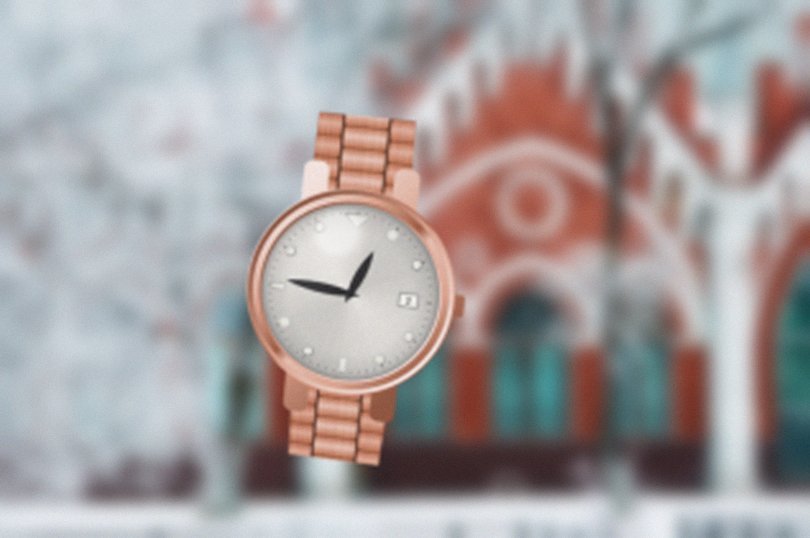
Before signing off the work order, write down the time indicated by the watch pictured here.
12:46
